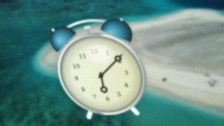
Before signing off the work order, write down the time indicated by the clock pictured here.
6:09
